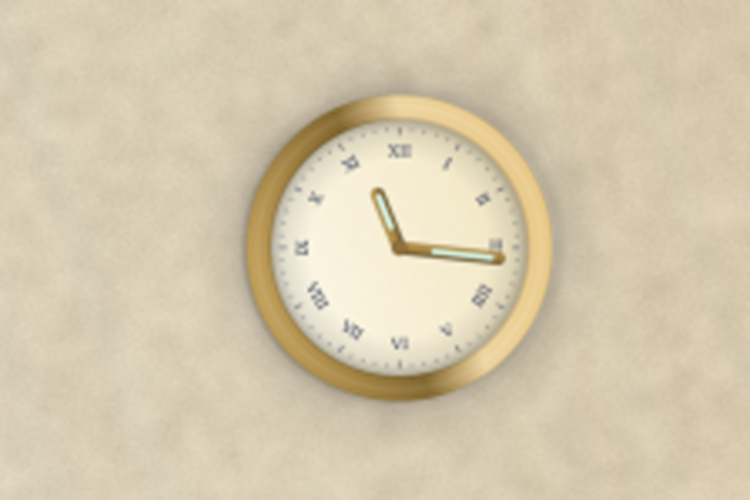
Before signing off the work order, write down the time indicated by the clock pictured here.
11:16
